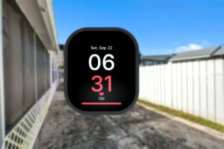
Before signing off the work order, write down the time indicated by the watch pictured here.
6:31
